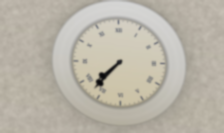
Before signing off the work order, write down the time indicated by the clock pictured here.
7:37
